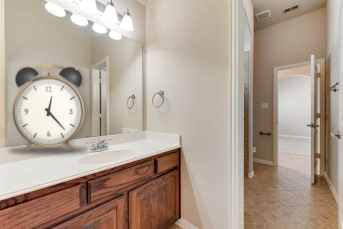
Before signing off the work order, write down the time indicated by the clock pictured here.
12:23
